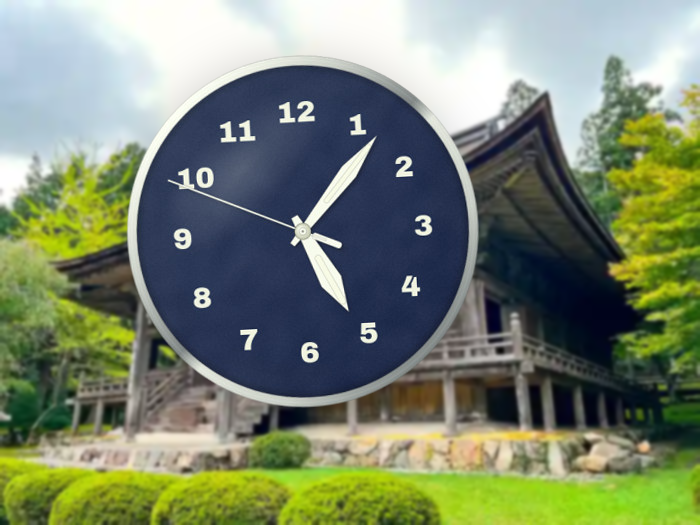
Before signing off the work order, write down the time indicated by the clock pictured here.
5:06:49
